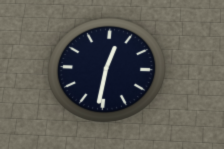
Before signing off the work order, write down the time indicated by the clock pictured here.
12:31
